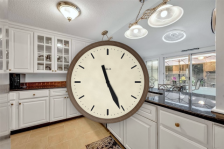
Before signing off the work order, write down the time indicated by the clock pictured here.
11:26
